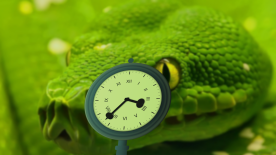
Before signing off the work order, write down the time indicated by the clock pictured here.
3:37
